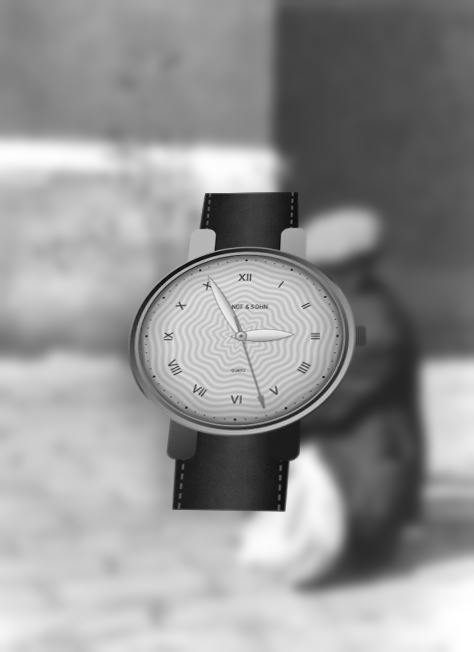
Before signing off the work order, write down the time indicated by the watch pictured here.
2:55:27
